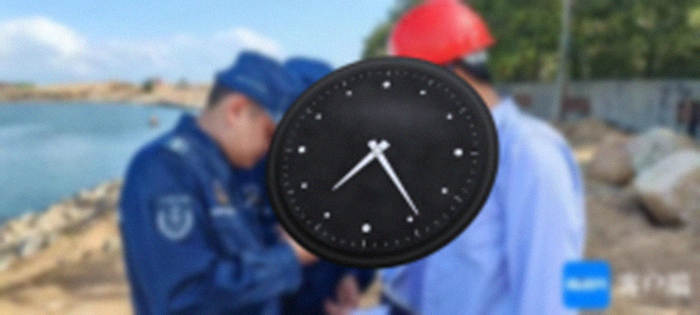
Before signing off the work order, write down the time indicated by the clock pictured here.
7:24
